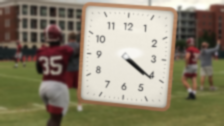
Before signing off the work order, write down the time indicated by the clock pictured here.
4:21
